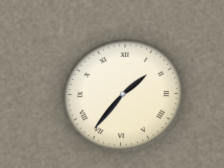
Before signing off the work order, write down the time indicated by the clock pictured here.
1:36
